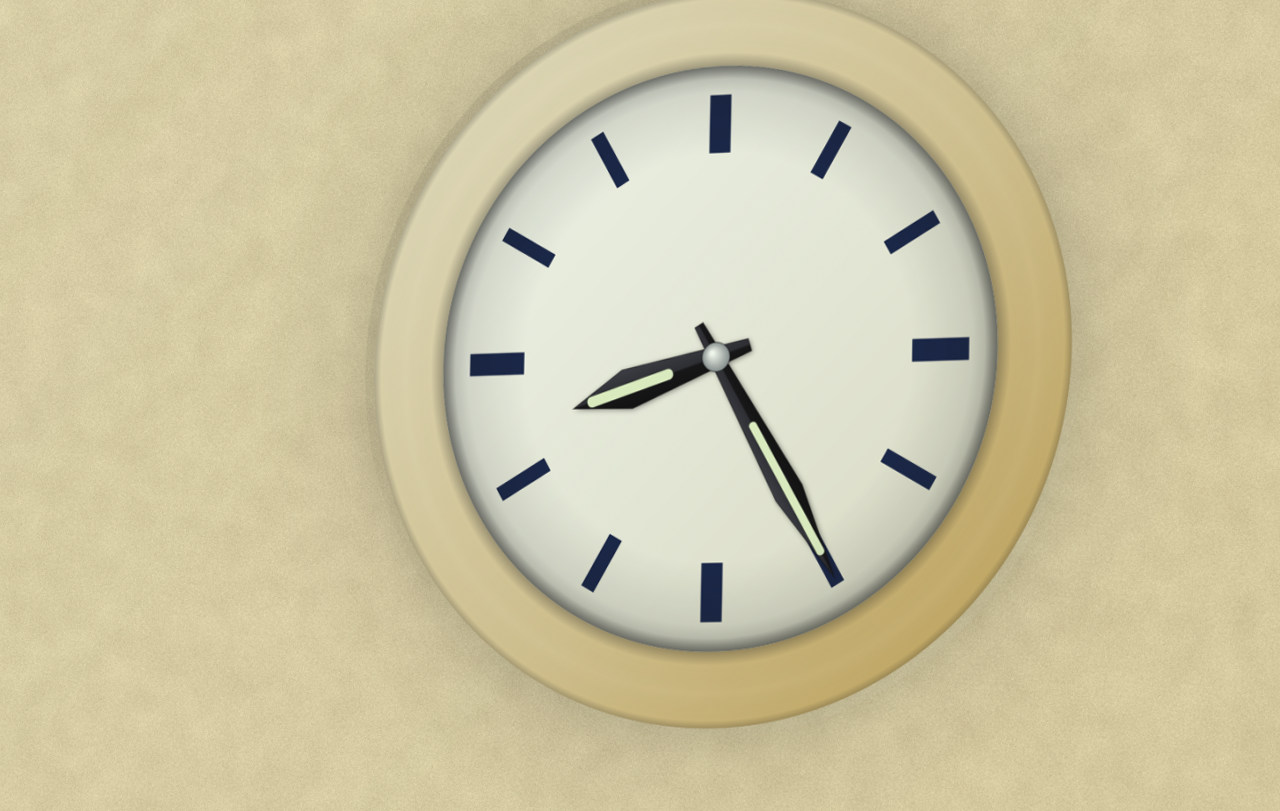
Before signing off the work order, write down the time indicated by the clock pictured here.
8:25
